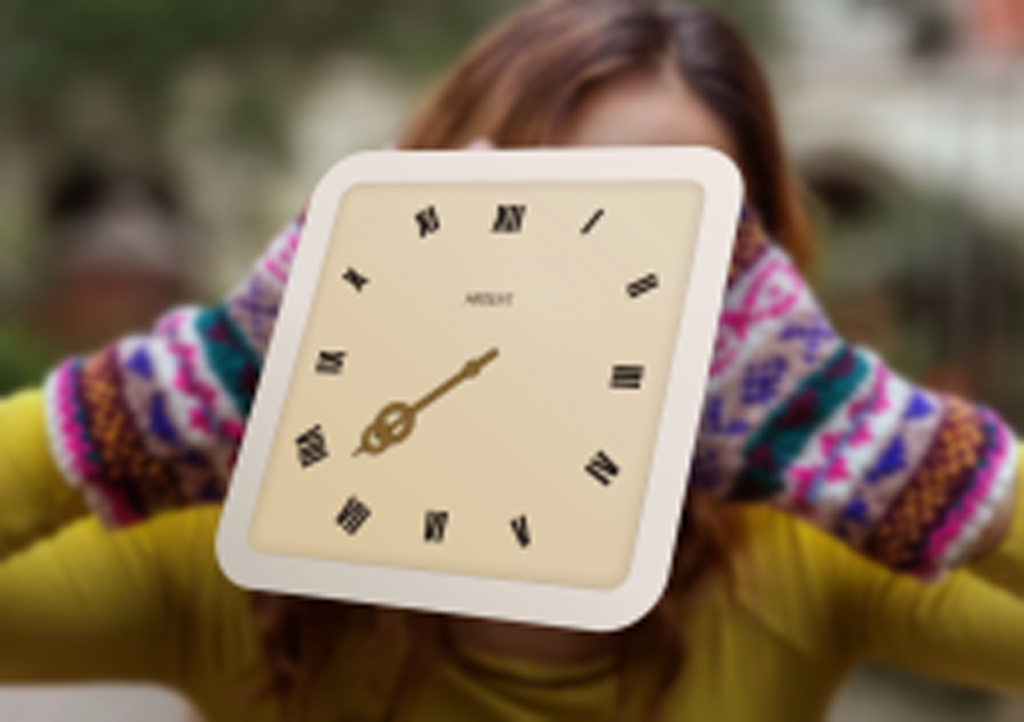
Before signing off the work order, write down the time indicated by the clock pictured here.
7:38
